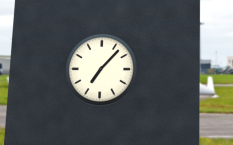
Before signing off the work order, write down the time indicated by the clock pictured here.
7:07
